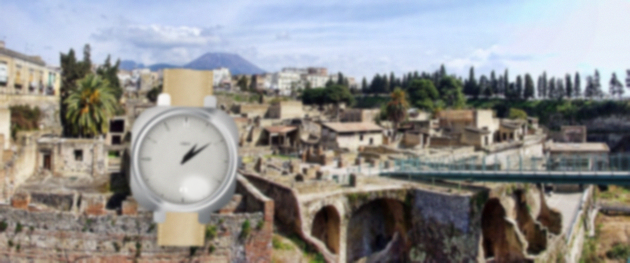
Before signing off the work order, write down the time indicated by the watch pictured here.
1:09
